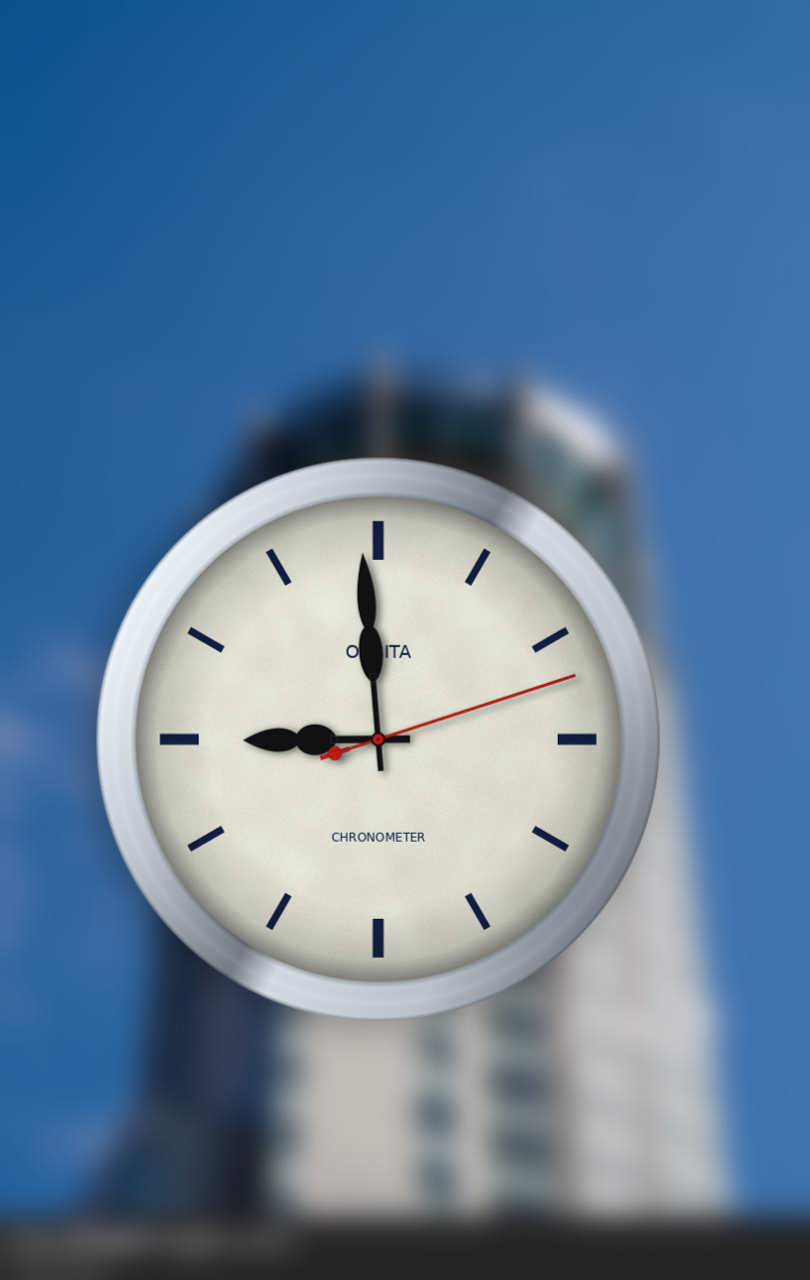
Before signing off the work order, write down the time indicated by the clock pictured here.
8:59:12
